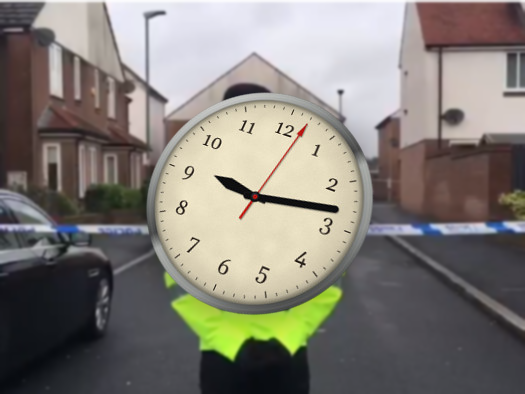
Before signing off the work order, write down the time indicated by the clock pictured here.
9:13:02
